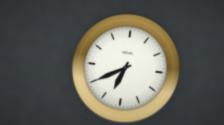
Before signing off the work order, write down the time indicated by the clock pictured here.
6:40
